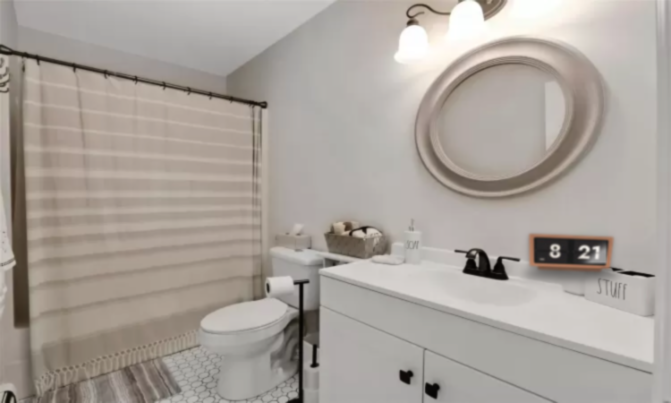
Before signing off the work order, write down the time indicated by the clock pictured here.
8:21
